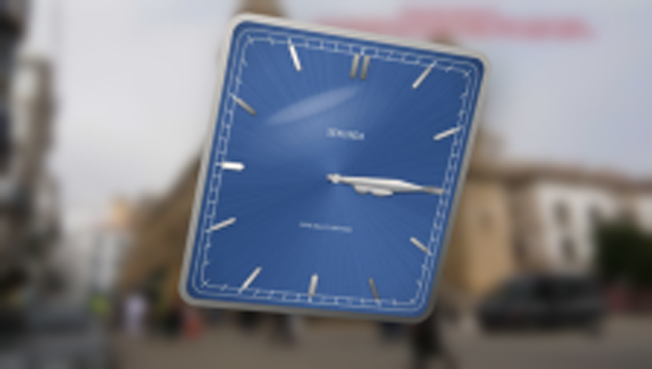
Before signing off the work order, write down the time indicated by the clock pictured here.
3:15
